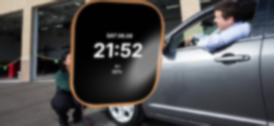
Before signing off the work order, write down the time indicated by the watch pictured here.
21:52
